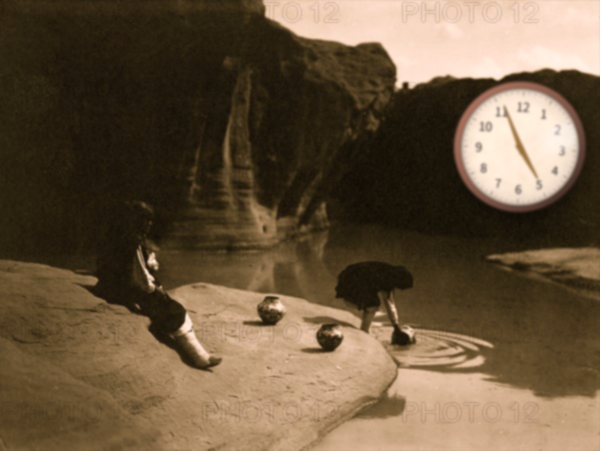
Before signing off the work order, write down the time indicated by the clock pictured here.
4:56
